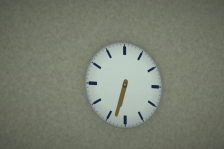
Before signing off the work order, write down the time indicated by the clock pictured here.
6:33
